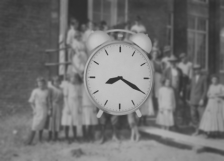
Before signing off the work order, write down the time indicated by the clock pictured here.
8:20
